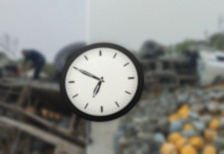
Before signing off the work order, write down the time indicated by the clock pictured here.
6:50
